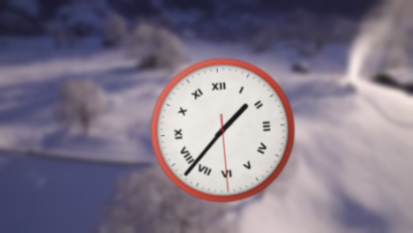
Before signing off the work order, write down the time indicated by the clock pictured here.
1:37:30
